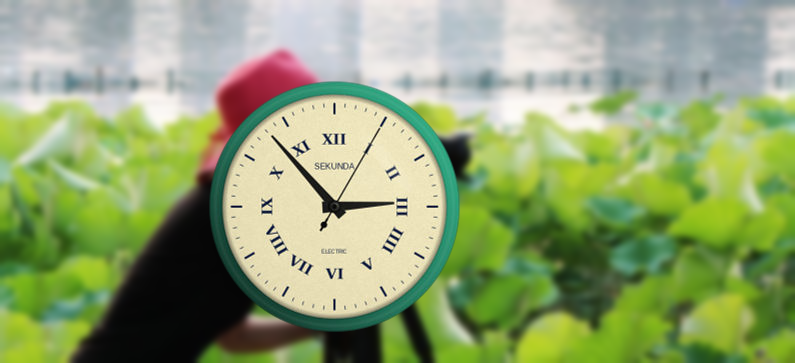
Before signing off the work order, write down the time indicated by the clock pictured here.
2:53:05
